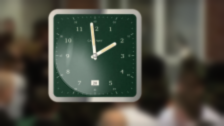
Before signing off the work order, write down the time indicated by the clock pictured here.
1:59
